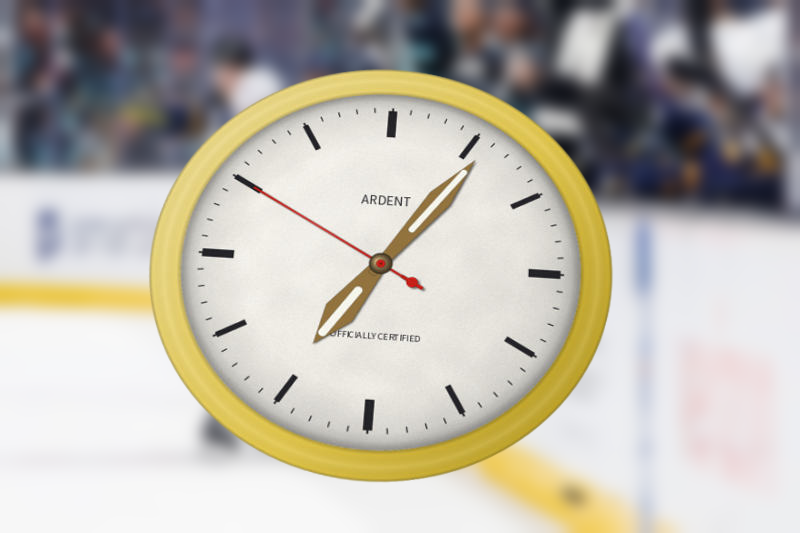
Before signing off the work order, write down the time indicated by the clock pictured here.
7:05:50
